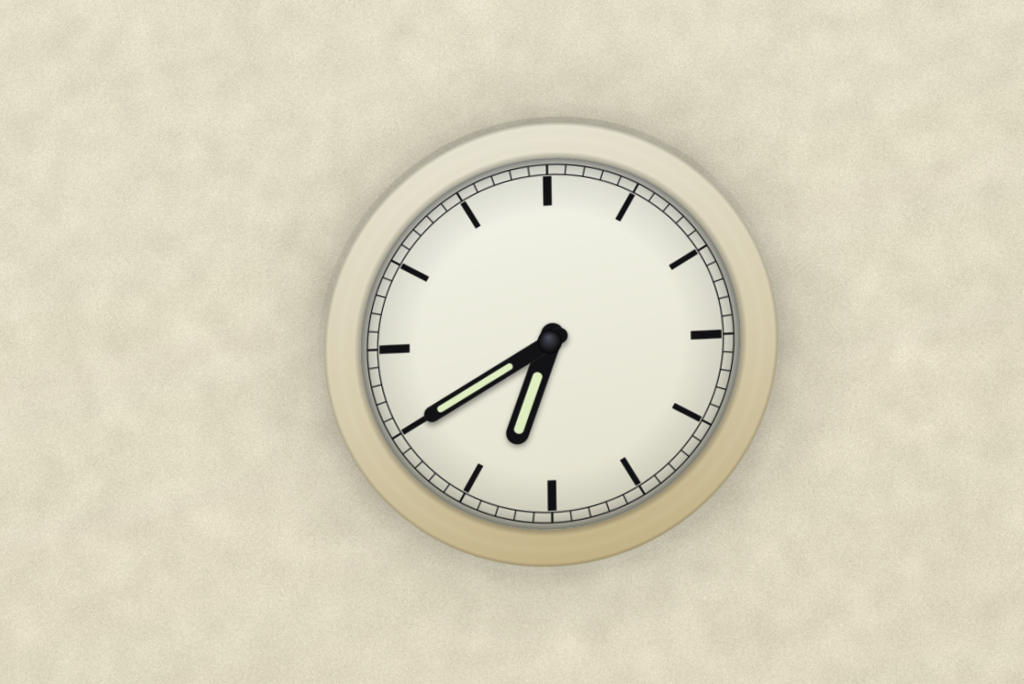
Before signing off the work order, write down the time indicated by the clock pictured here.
6:40
